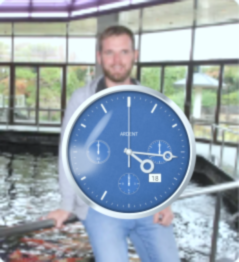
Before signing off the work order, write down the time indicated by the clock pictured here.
4:16
